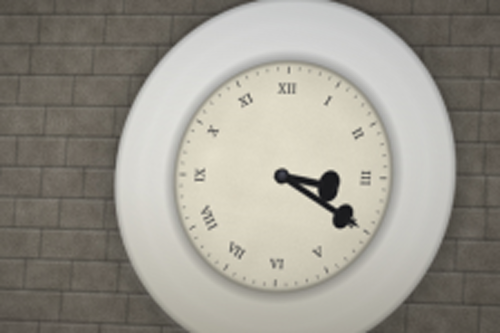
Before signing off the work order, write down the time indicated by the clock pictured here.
3:20
